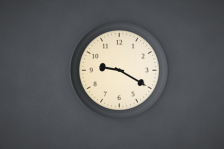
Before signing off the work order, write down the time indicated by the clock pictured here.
9:20
